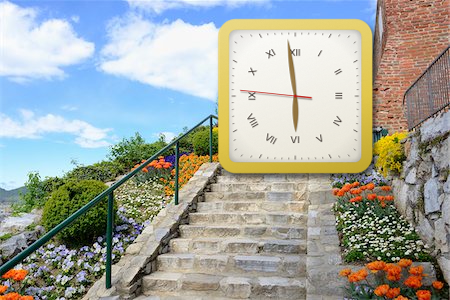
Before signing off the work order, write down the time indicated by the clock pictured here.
5:58:46
